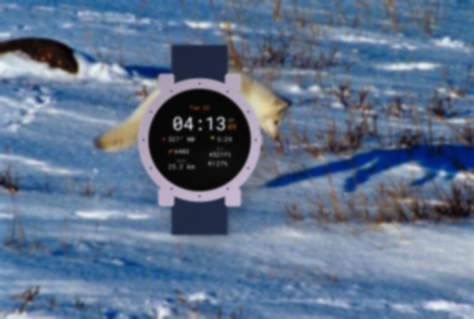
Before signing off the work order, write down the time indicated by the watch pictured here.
4:13
